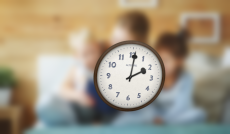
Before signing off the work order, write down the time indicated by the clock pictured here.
2:01
